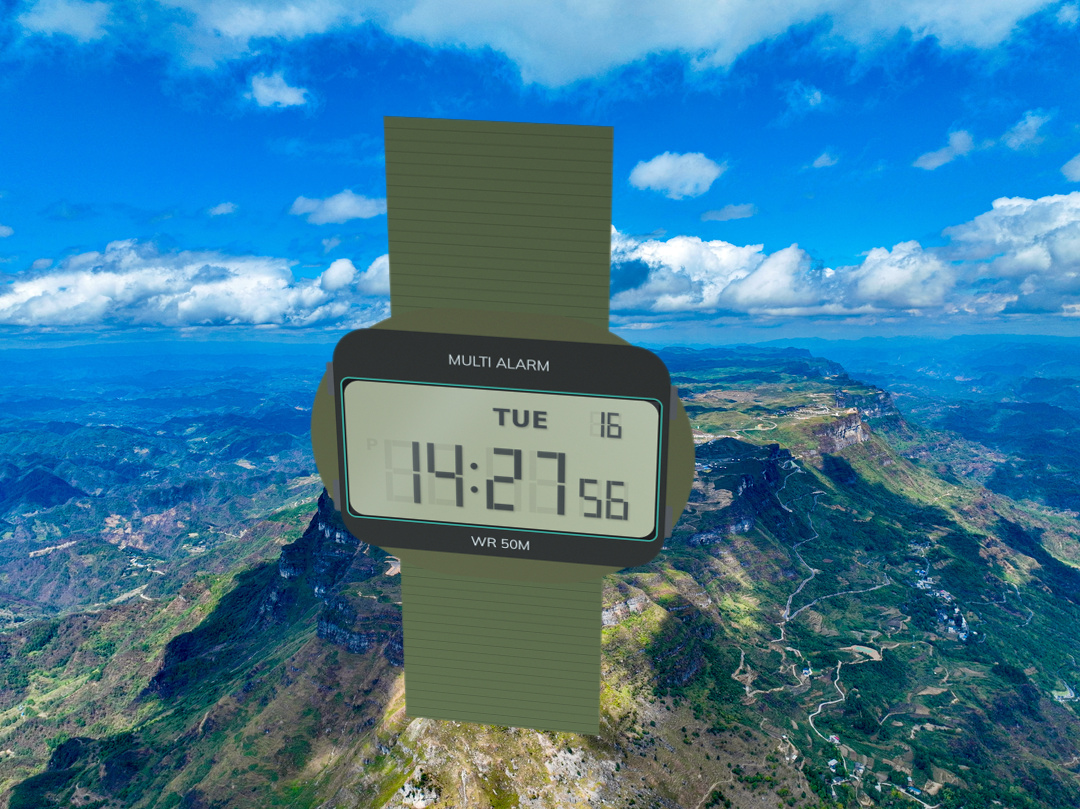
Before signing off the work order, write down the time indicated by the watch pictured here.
14:27:56
